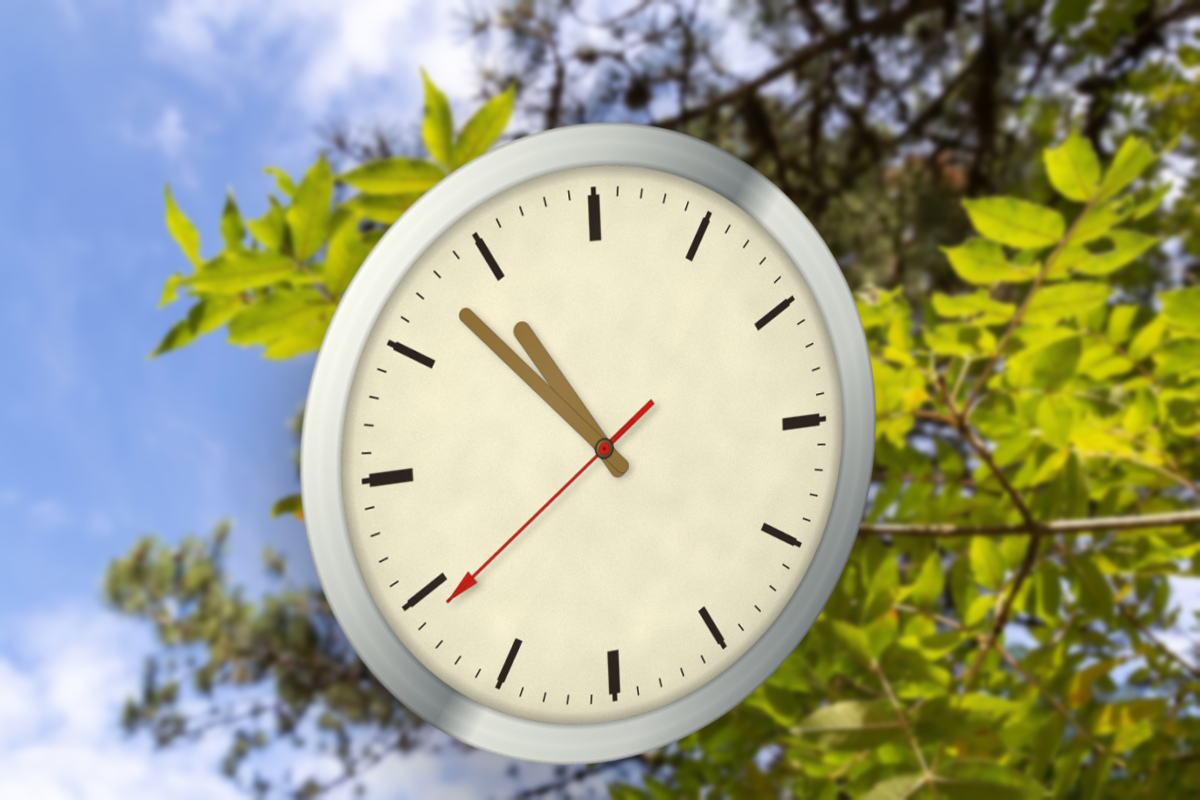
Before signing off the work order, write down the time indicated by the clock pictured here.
10:52:39
